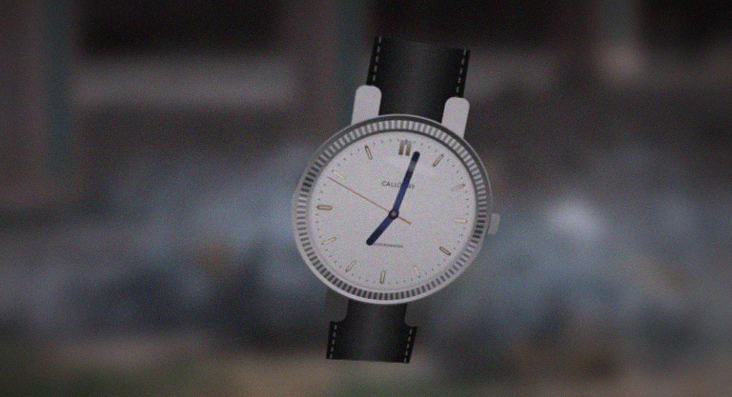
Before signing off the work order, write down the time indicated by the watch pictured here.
7:01:49
